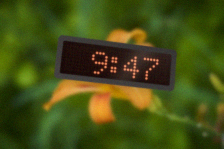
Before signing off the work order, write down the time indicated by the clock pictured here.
9:47
